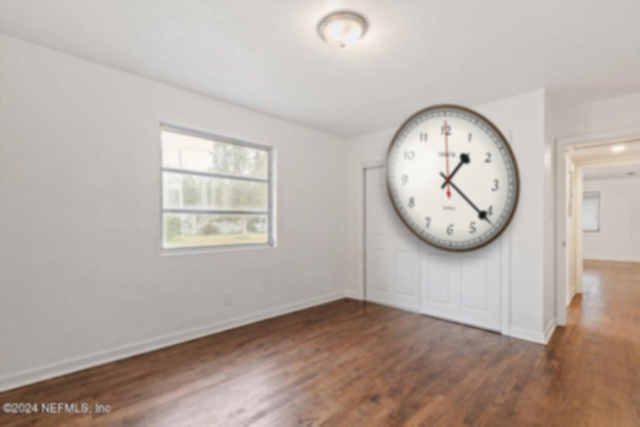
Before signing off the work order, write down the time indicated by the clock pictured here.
1:22:00
